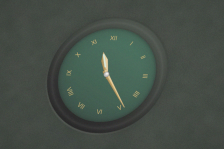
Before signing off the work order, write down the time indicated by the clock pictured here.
11:24
